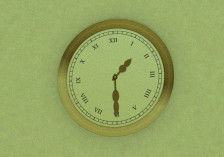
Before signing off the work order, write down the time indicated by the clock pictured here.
1:30
